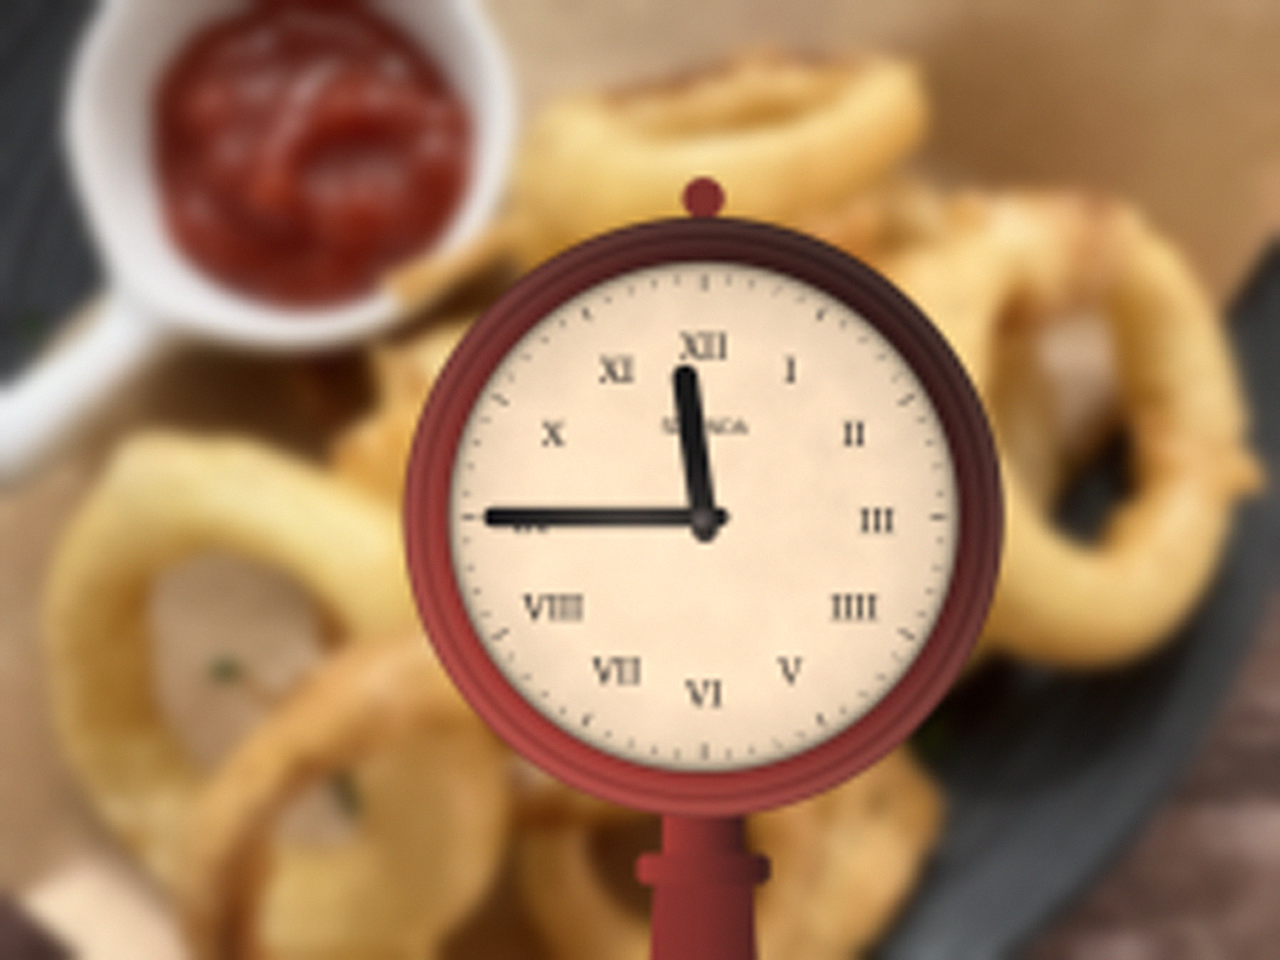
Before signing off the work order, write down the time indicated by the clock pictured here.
11:45
